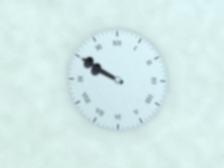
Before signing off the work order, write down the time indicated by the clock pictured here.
9:50
